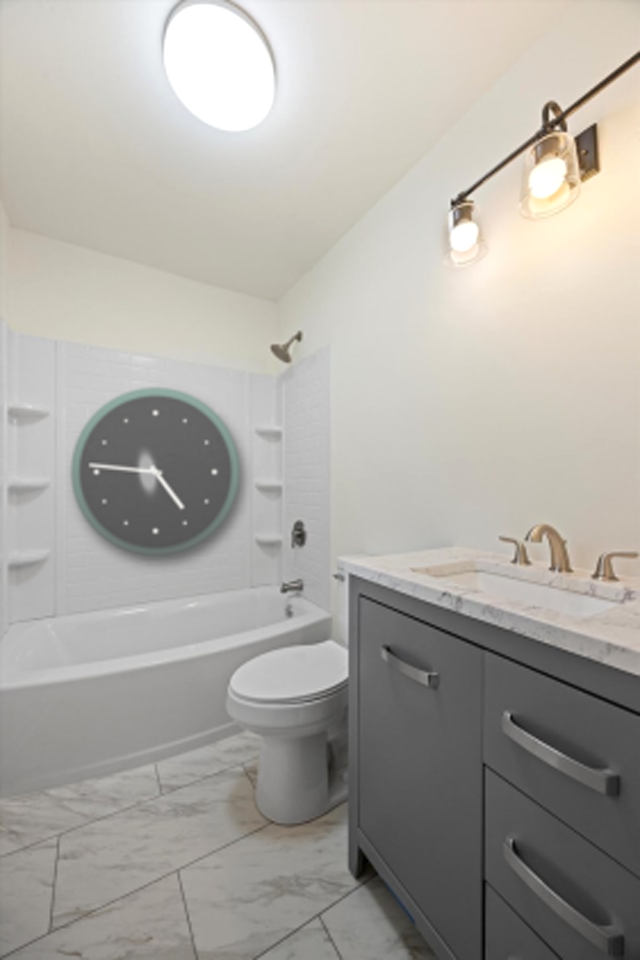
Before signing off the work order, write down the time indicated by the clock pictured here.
4:46
